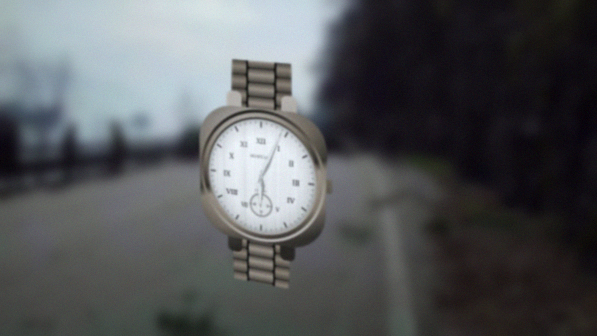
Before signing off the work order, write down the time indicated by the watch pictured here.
6:04
